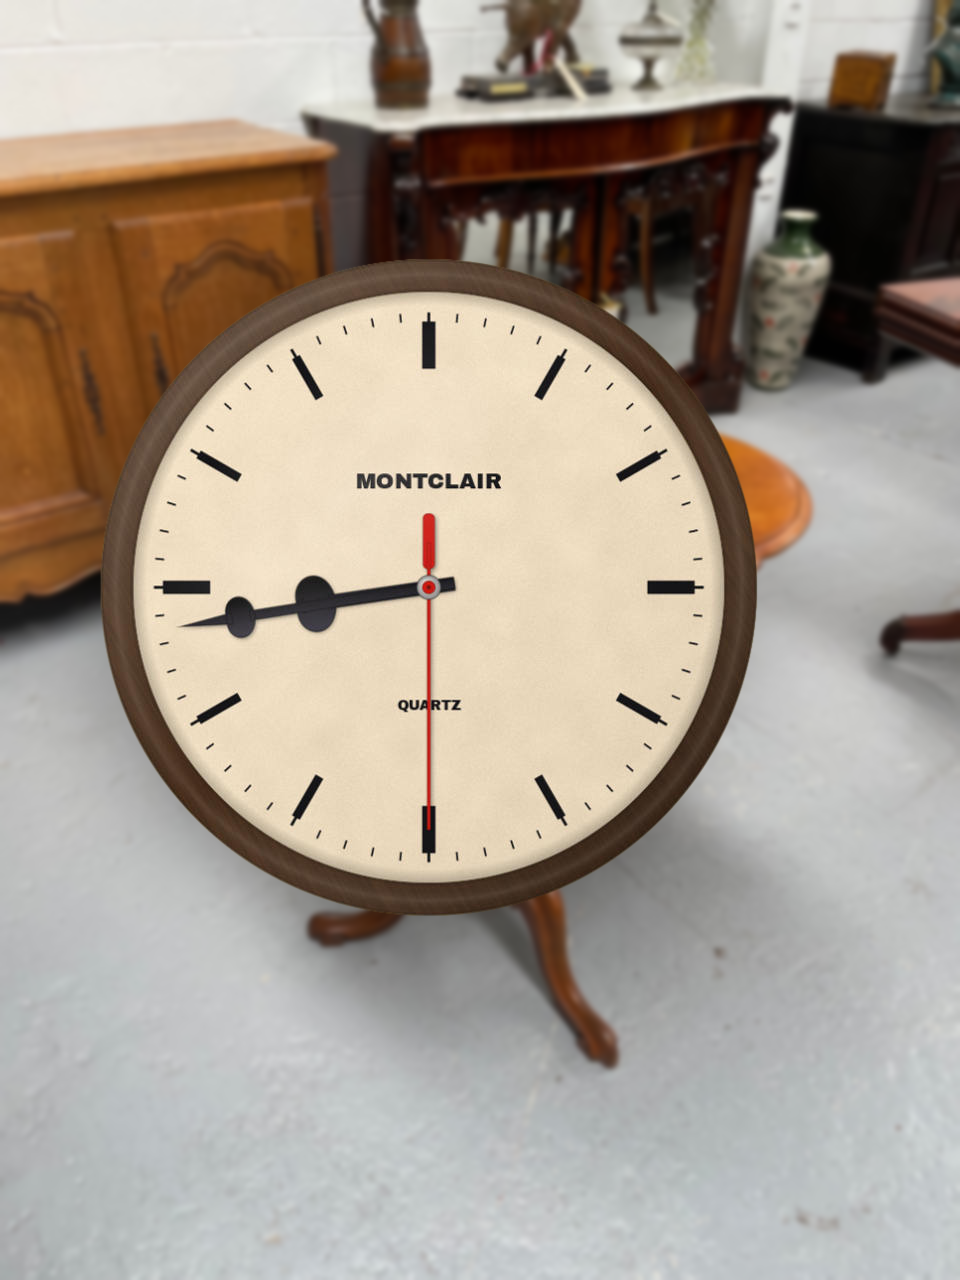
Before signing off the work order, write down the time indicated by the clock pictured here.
8:43:30
